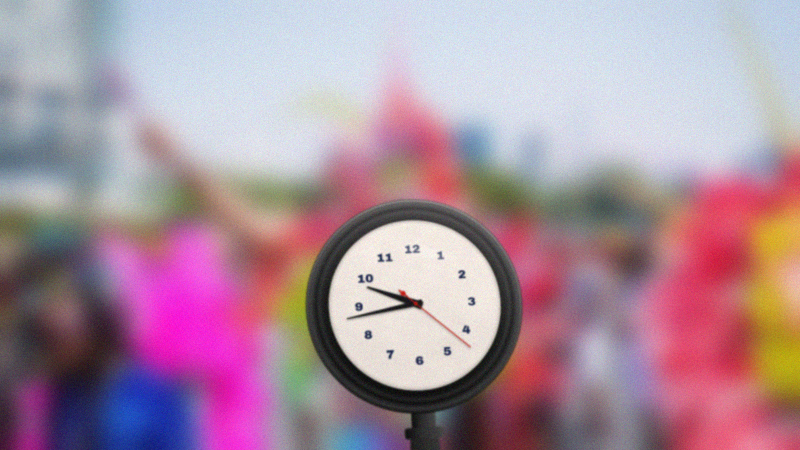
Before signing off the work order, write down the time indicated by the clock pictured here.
9:43:22
